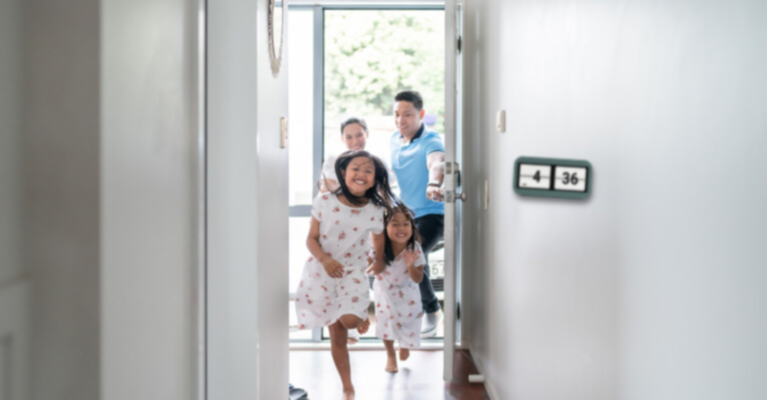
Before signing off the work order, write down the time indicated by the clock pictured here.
4:36
